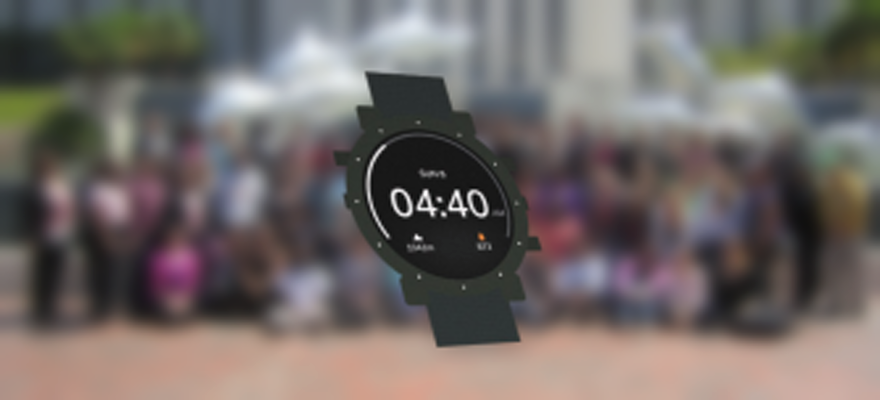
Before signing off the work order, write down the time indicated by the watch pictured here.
4:40
